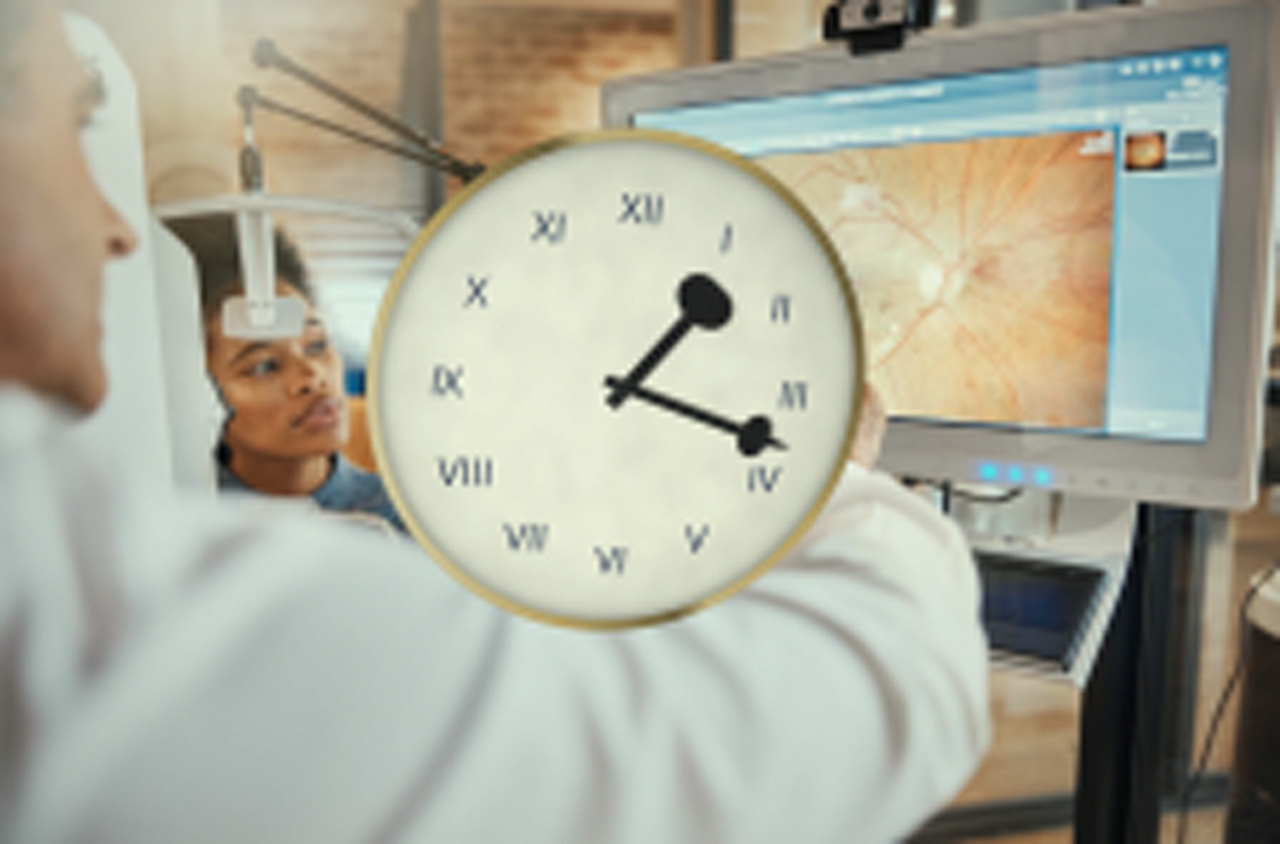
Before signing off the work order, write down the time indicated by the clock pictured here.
1:18
